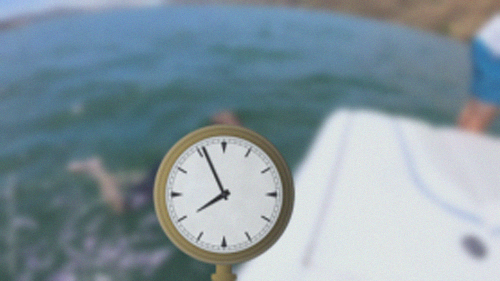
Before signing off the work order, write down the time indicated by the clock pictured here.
7:56
